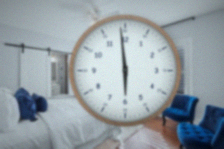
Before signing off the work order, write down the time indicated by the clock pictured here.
5:59
